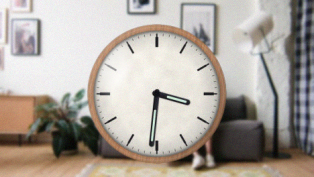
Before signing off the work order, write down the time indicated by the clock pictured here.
3:31
